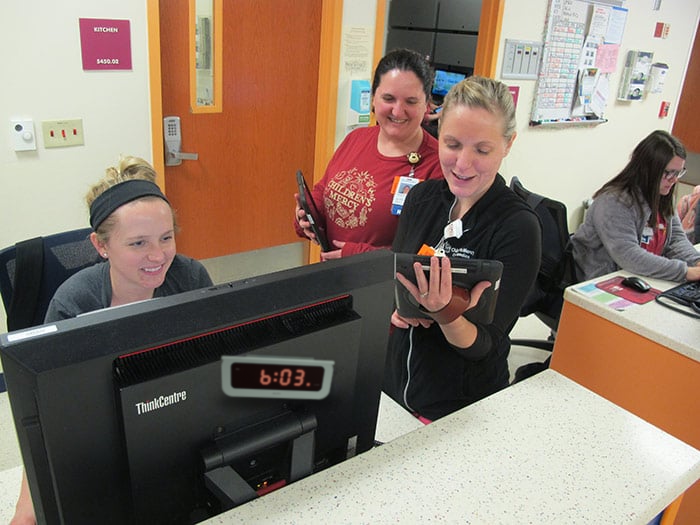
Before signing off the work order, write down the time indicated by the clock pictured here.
6:03
